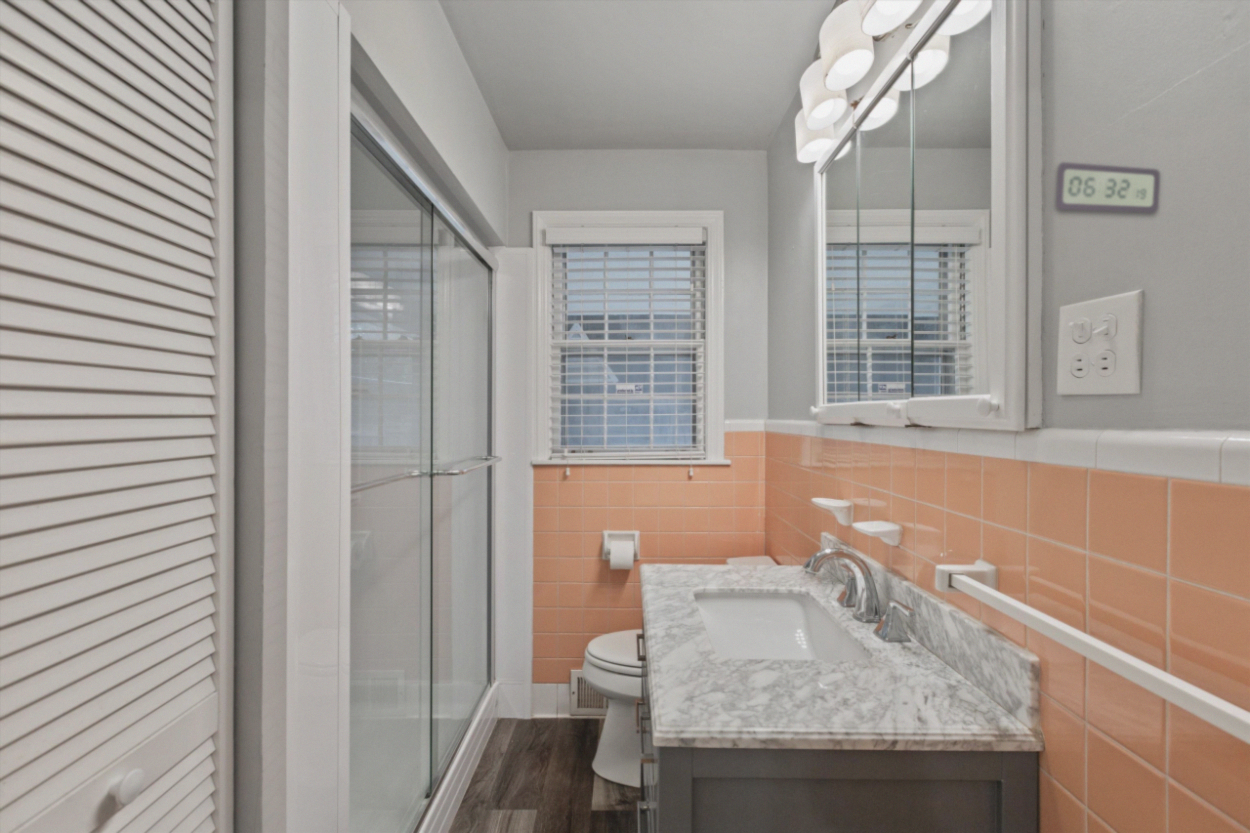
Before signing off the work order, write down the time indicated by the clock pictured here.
6:32
